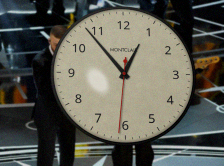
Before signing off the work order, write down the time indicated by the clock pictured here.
12:53:31
